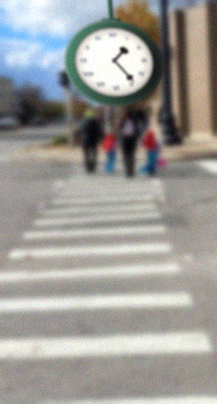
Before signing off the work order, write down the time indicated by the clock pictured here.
1:24
